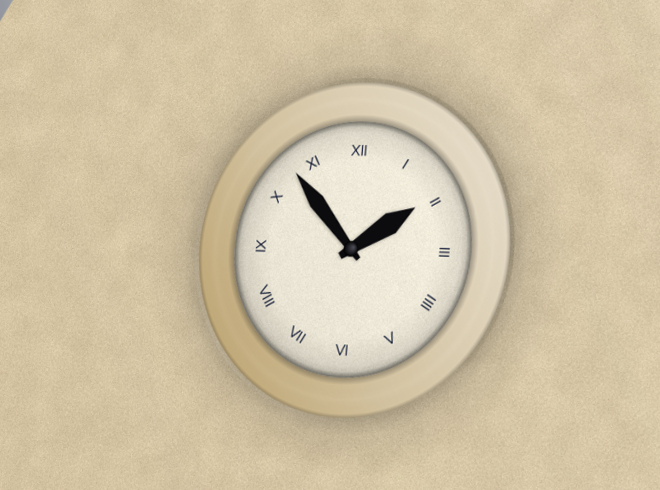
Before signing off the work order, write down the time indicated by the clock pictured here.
1:53
